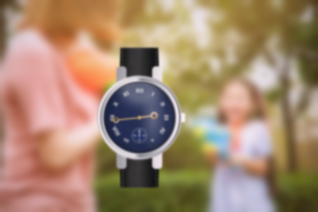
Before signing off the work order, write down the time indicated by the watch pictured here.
2:44
